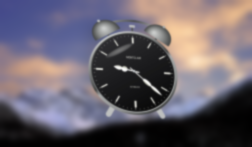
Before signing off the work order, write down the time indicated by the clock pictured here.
9:22
